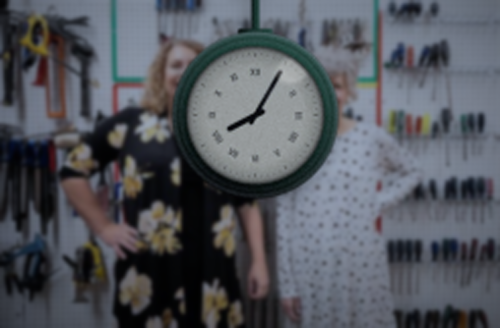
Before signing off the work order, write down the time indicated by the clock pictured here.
8:05
